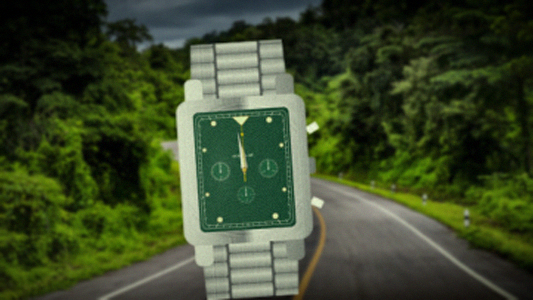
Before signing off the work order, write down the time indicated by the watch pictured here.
11:59
